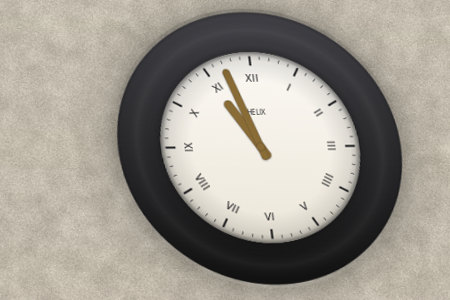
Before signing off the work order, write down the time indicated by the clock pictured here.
10:57
